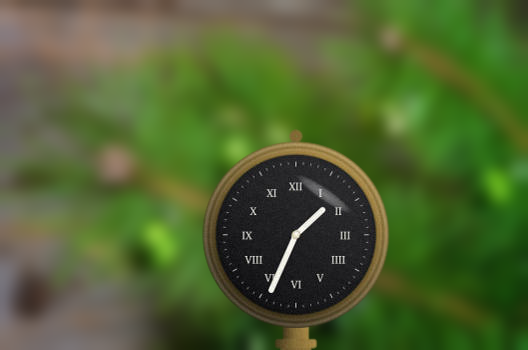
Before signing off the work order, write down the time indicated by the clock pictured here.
1:34
